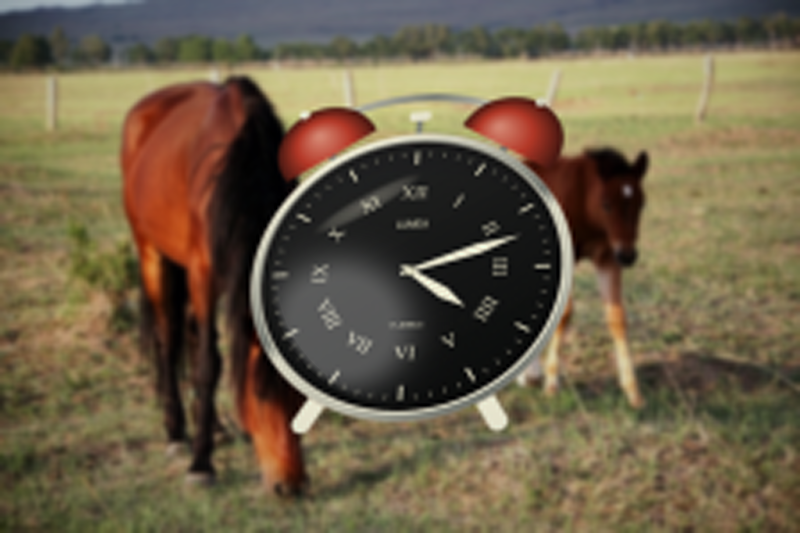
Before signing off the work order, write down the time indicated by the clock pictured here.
4:12
